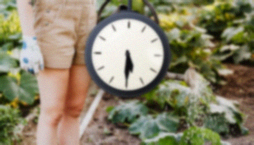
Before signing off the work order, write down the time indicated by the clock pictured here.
5:30
